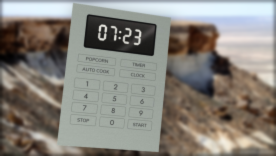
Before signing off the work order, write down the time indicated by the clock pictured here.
7:23
